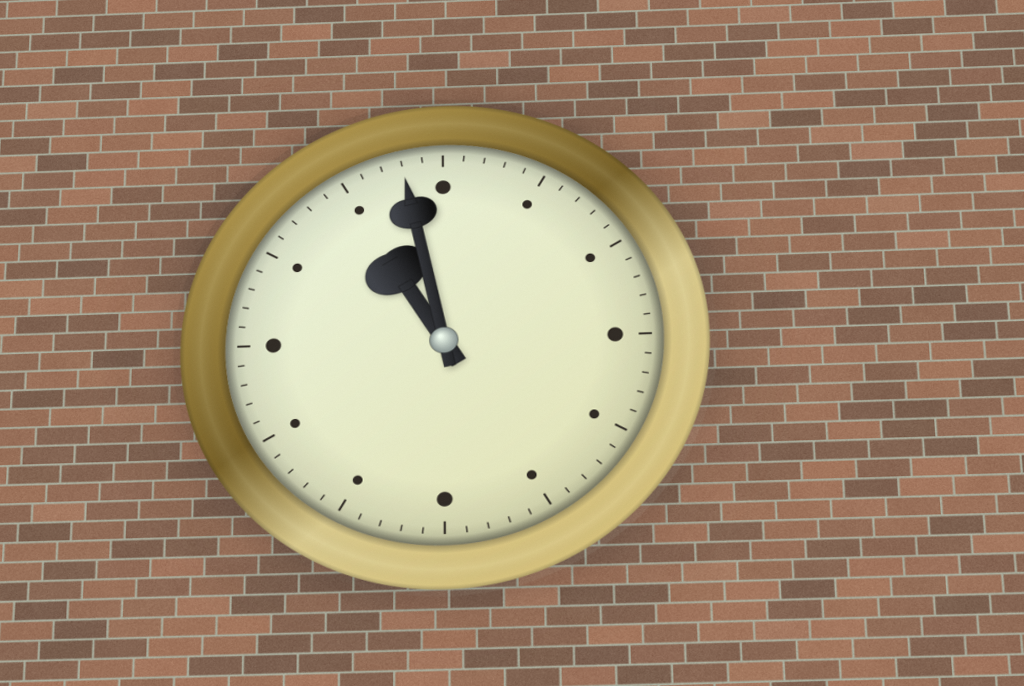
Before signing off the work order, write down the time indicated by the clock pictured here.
10:58
